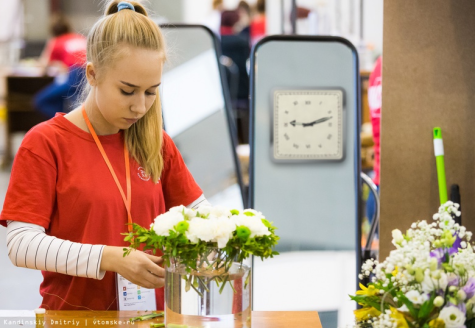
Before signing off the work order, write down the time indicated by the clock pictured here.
9:12
